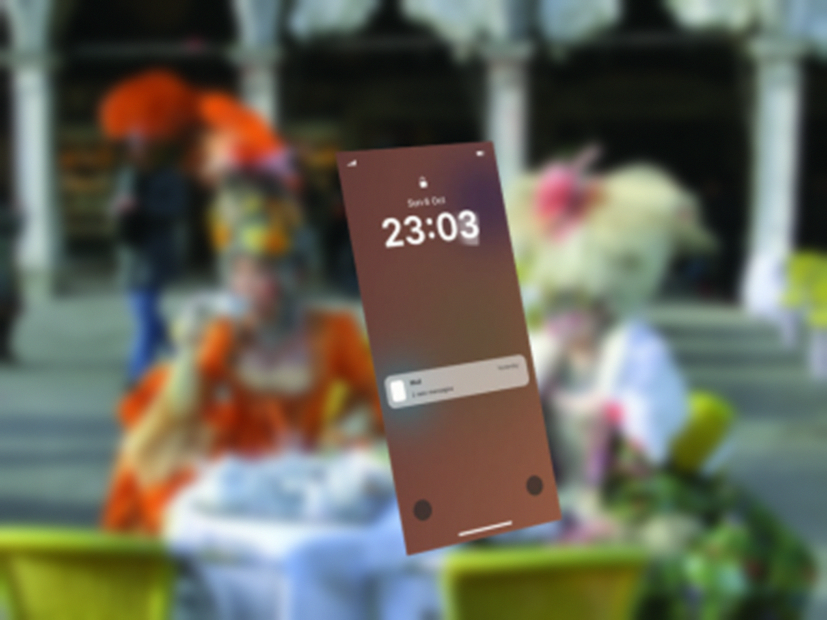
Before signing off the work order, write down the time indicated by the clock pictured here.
23:03
